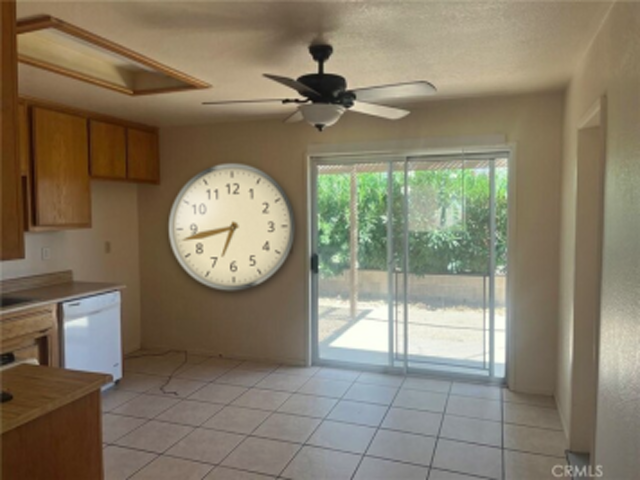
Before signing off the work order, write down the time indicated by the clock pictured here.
6:43
